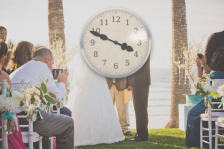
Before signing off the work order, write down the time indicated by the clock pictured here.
3:49
